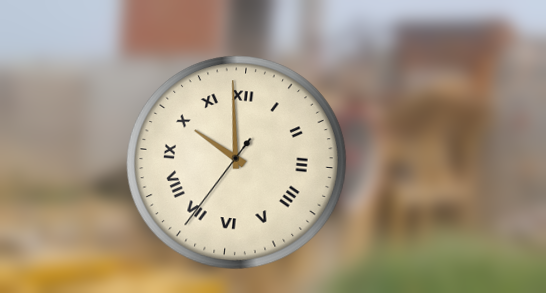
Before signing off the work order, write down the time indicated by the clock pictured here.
9:58:35
